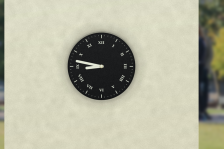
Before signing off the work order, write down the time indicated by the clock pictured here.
8:47
